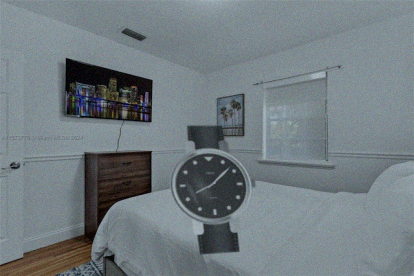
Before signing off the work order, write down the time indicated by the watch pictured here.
8:08
